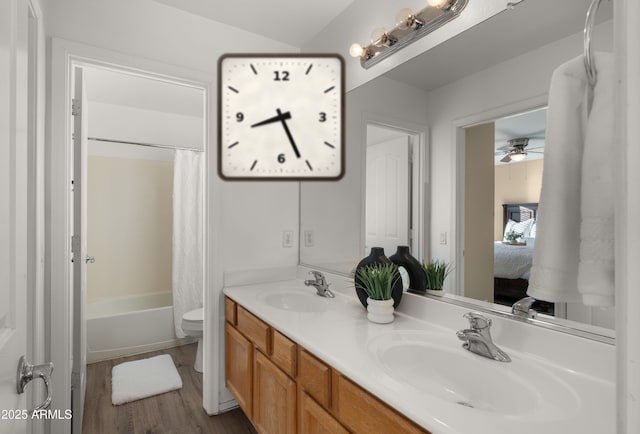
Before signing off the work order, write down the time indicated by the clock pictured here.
8:26
